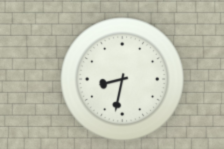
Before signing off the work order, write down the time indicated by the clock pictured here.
8:32
